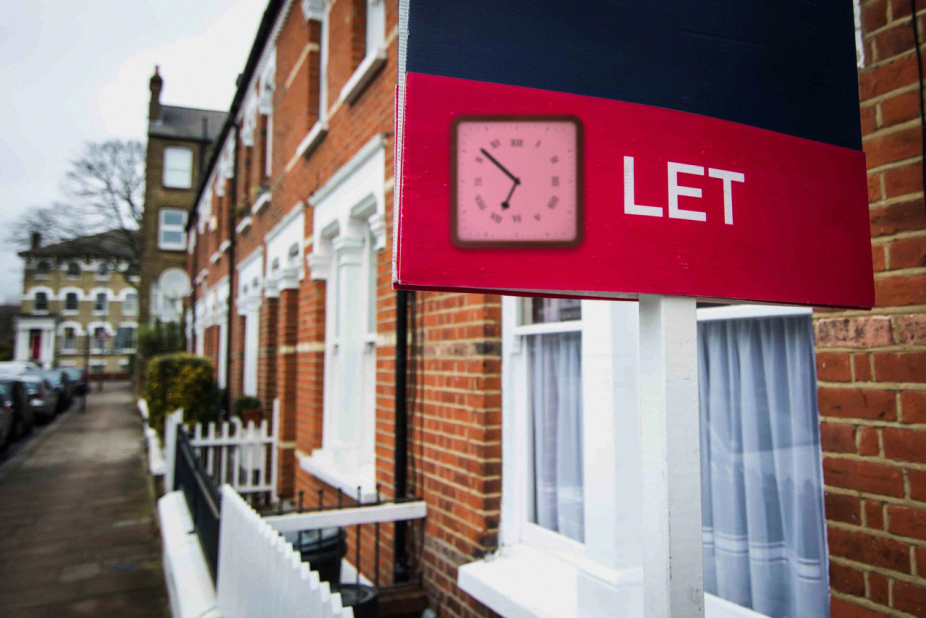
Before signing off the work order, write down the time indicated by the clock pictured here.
6:52
